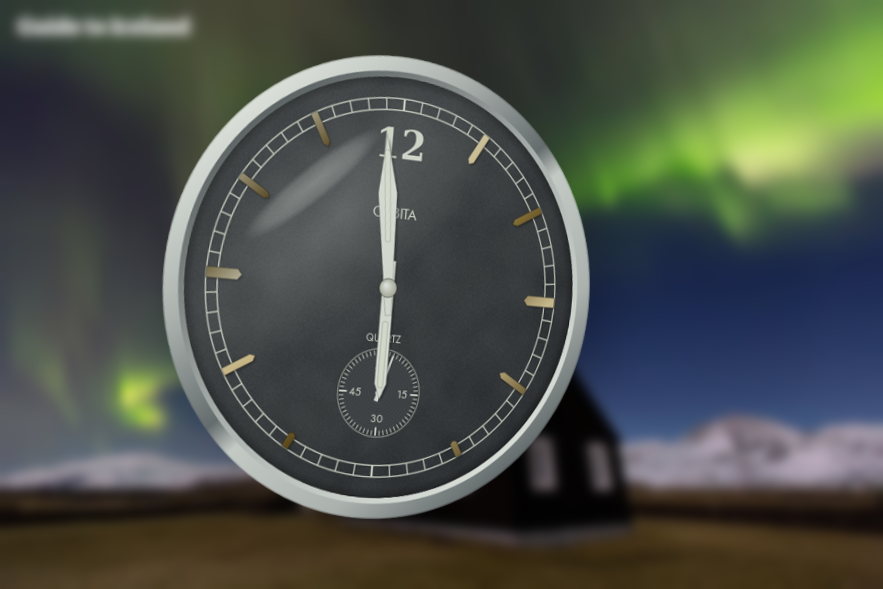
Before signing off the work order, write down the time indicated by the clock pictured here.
5:59:03
